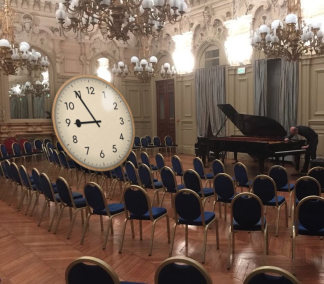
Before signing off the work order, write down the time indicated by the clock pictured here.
8:55
